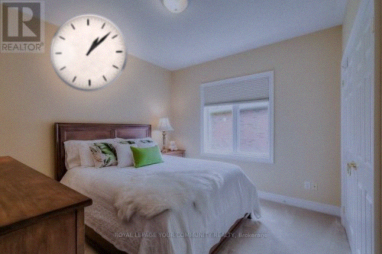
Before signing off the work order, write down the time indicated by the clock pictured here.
1:08
